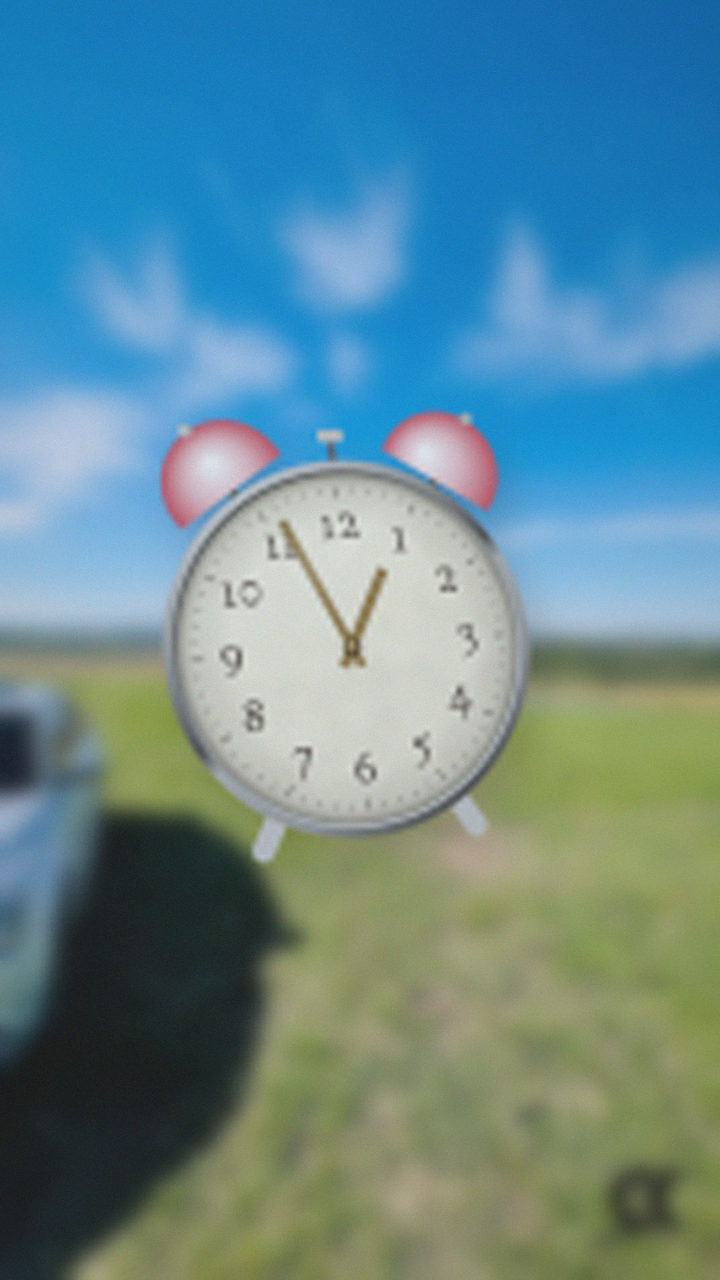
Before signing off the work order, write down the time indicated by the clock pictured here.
12:56
